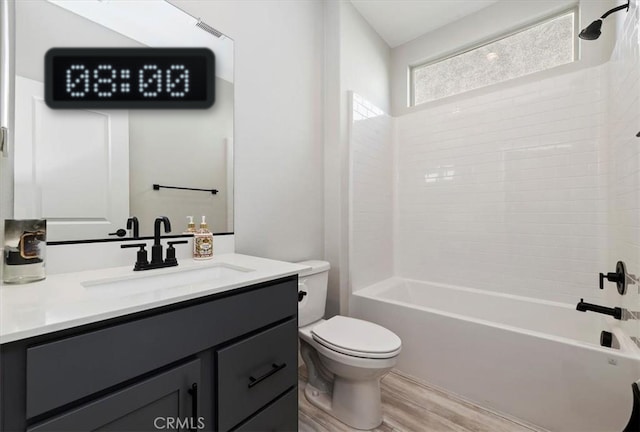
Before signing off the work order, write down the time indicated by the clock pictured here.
8:00
